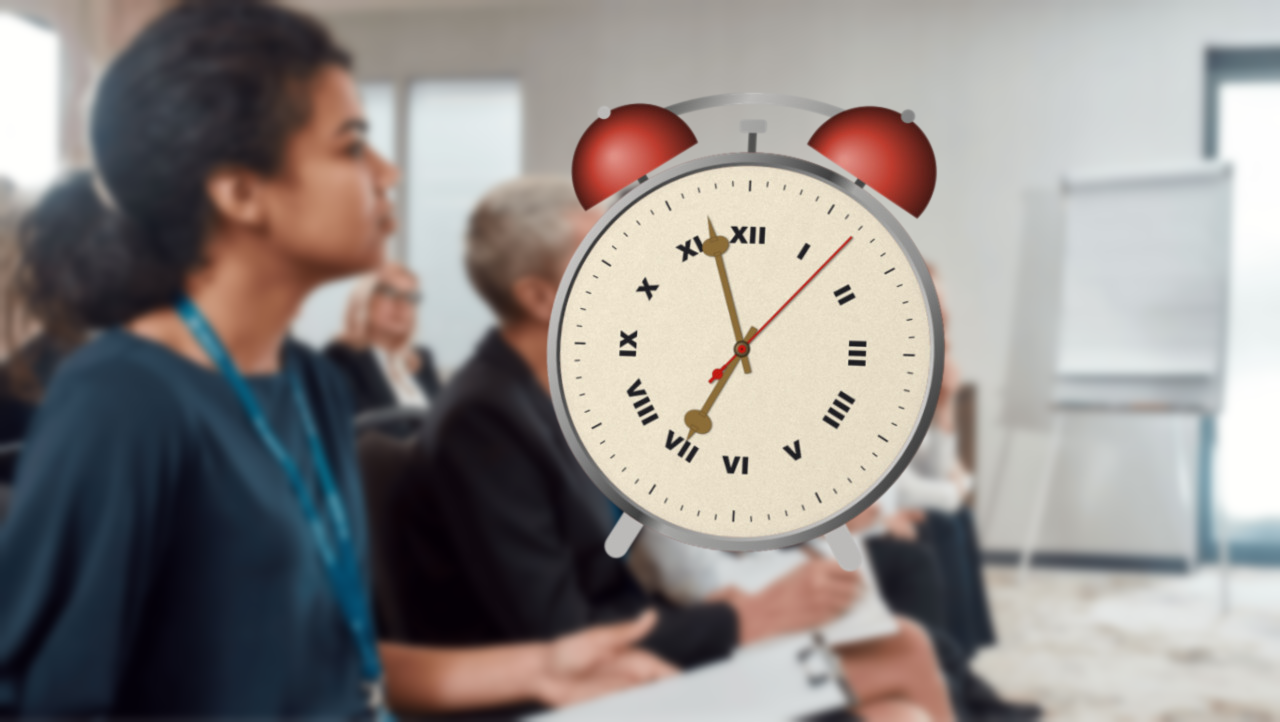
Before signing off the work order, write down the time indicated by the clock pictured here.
6:57:07
